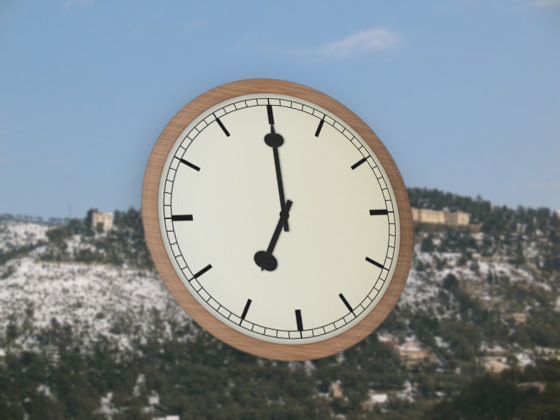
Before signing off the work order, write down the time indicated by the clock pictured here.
7:00
